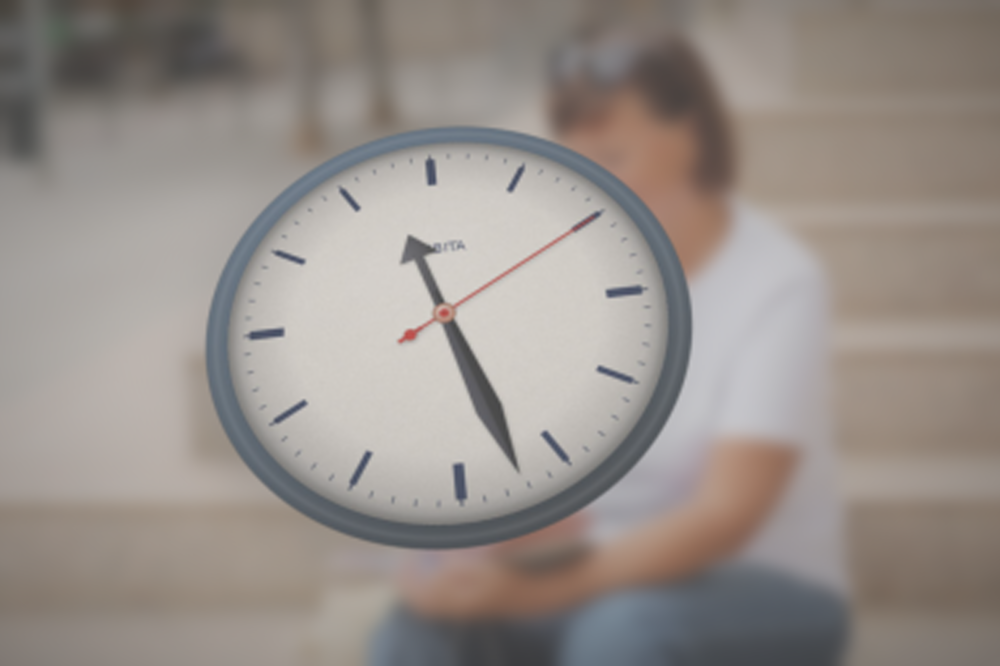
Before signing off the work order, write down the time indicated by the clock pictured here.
11:27:10
